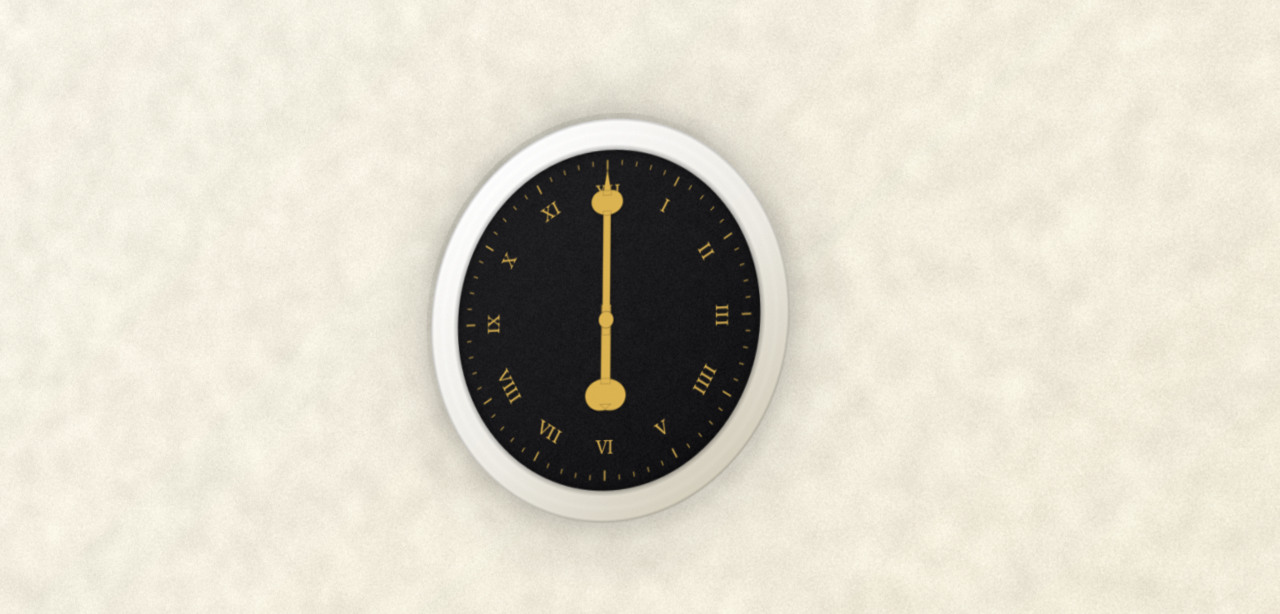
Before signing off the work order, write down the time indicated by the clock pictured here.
6:00
